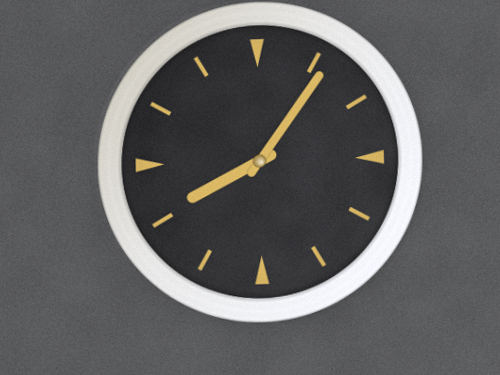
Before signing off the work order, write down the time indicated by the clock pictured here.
8:06
